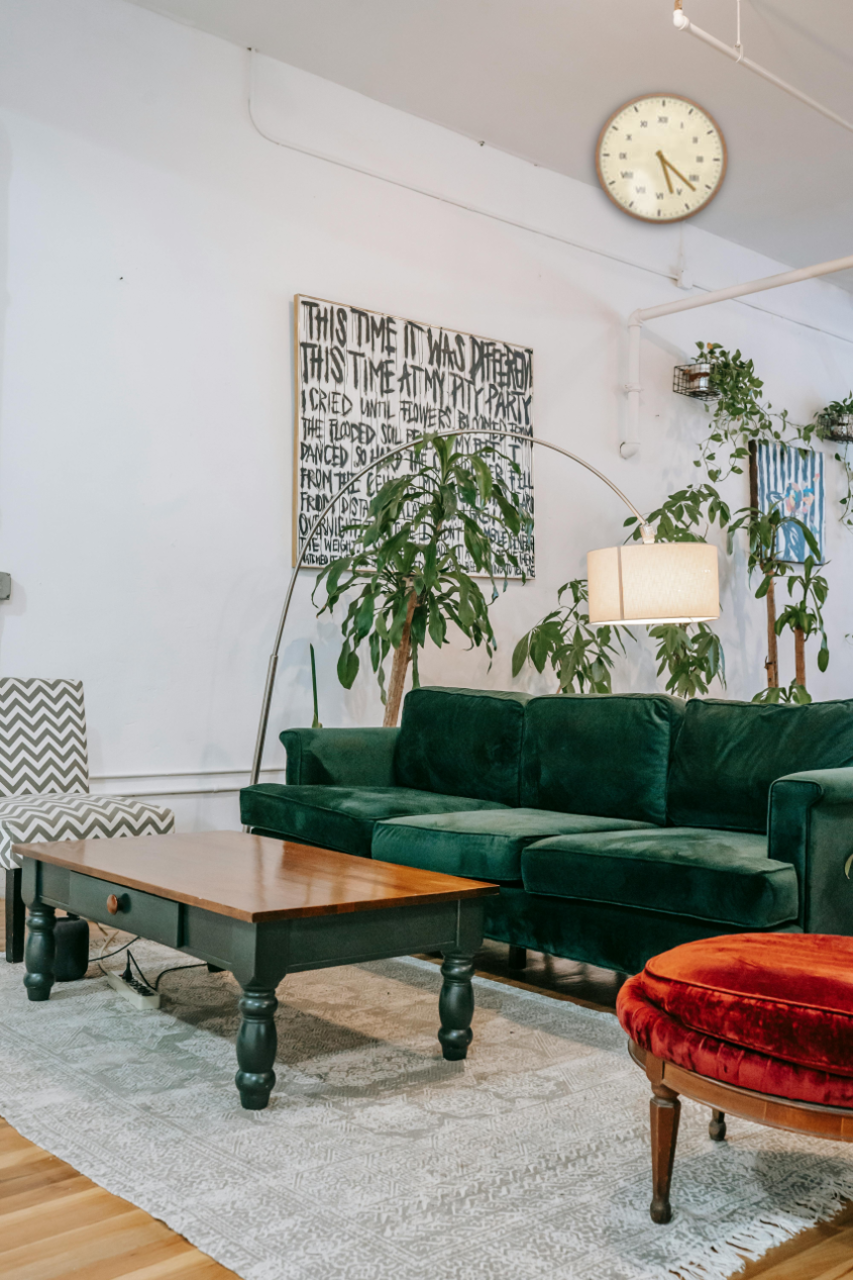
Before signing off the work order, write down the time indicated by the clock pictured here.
5:22
